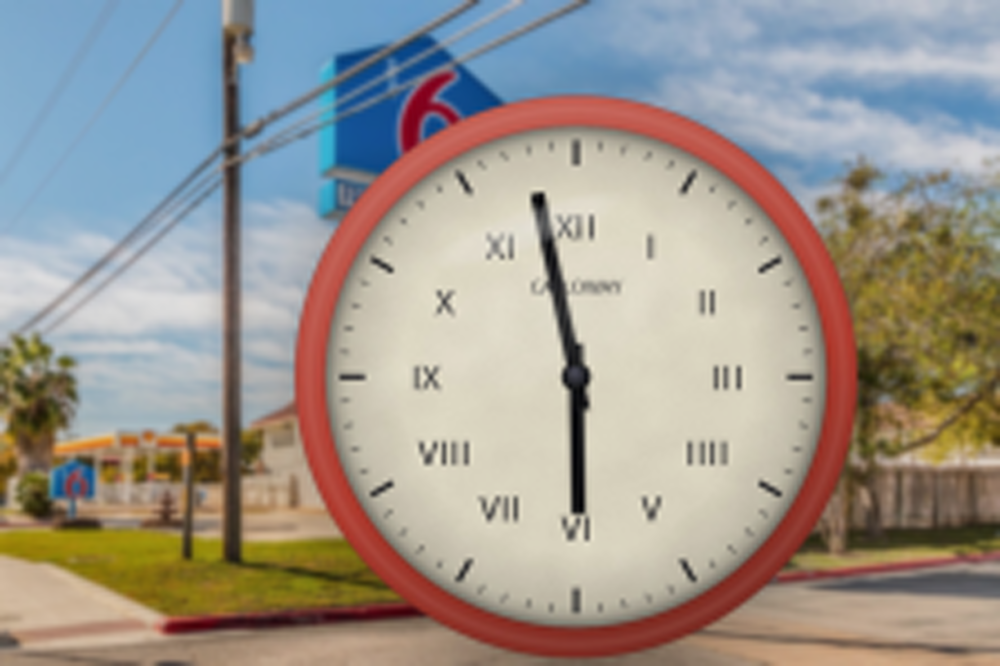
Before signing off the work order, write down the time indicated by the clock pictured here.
5:58
